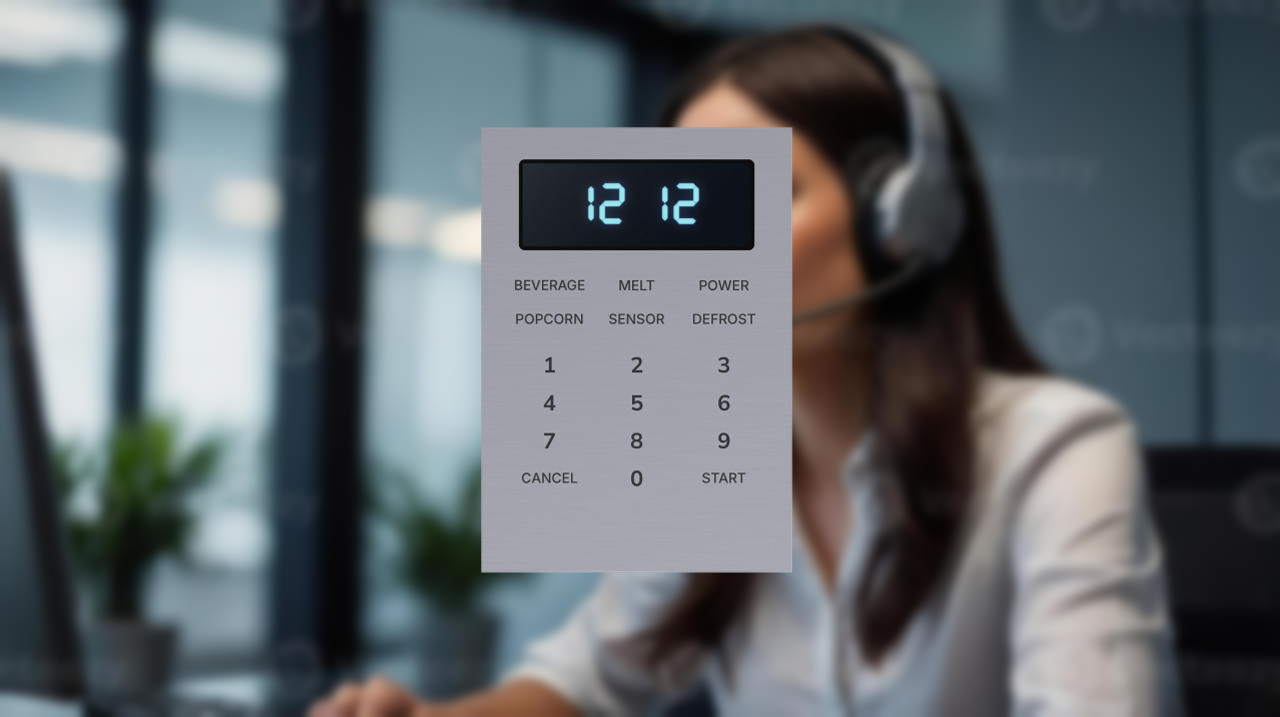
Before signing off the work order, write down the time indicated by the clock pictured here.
12:12
